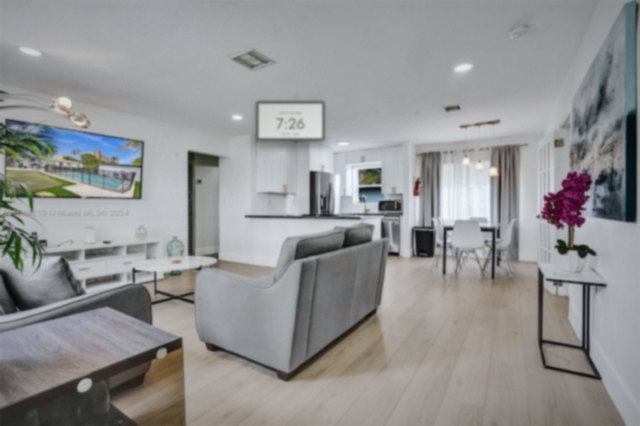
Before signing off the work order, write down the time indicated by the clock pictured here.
7:26
